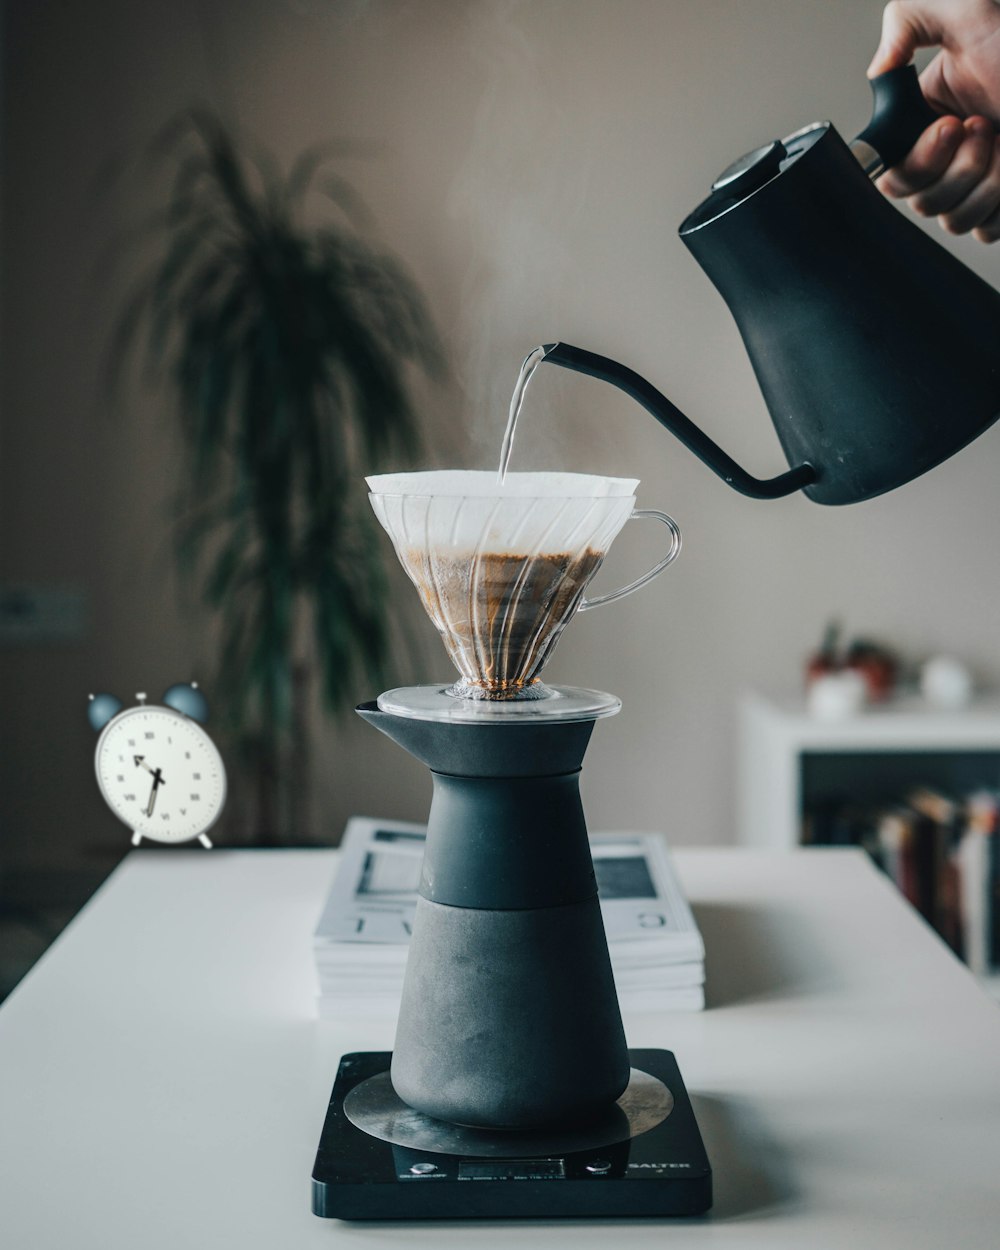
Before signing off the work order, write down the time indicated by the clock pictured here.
10:34
